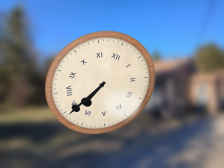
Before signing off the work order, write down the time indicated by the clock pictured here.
6:34
